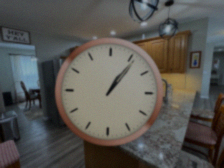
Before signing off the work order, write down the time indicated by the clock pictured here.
1:06
